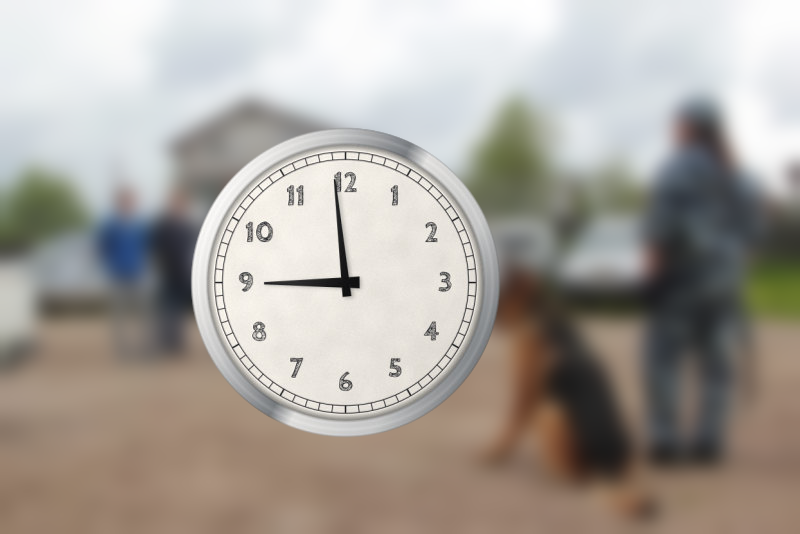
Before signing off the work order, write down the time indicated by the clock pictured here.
8:59
